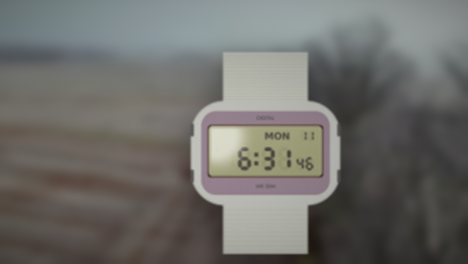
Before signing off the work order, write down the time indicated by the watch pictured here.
6:31:46
